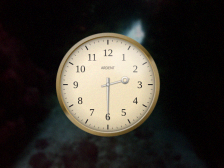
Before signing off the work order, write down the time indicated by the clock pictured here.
2:30
